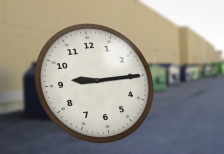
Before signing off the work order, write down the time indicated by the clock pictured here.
9:15
